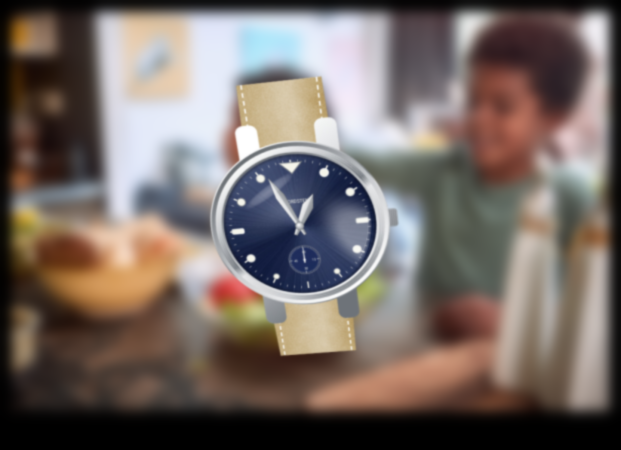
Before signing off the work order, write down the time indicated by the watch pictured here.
12:56
